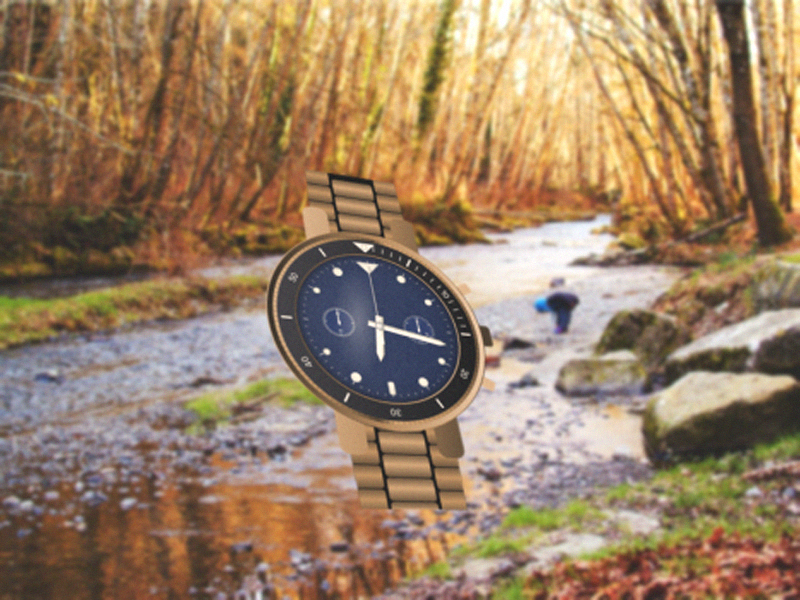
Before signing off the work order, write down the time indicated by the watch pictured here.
6:17
